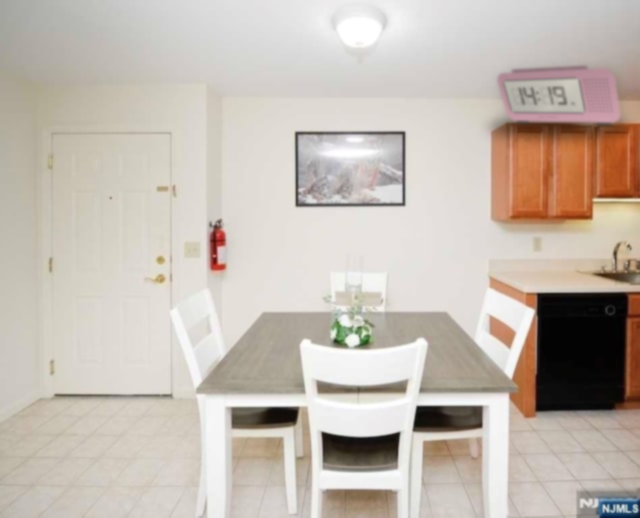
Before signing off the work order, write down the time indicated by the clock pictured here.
14:19
